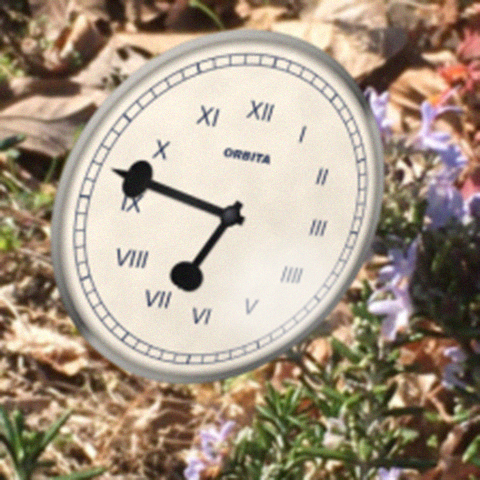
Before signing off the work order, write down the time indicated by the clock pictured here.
6:47
